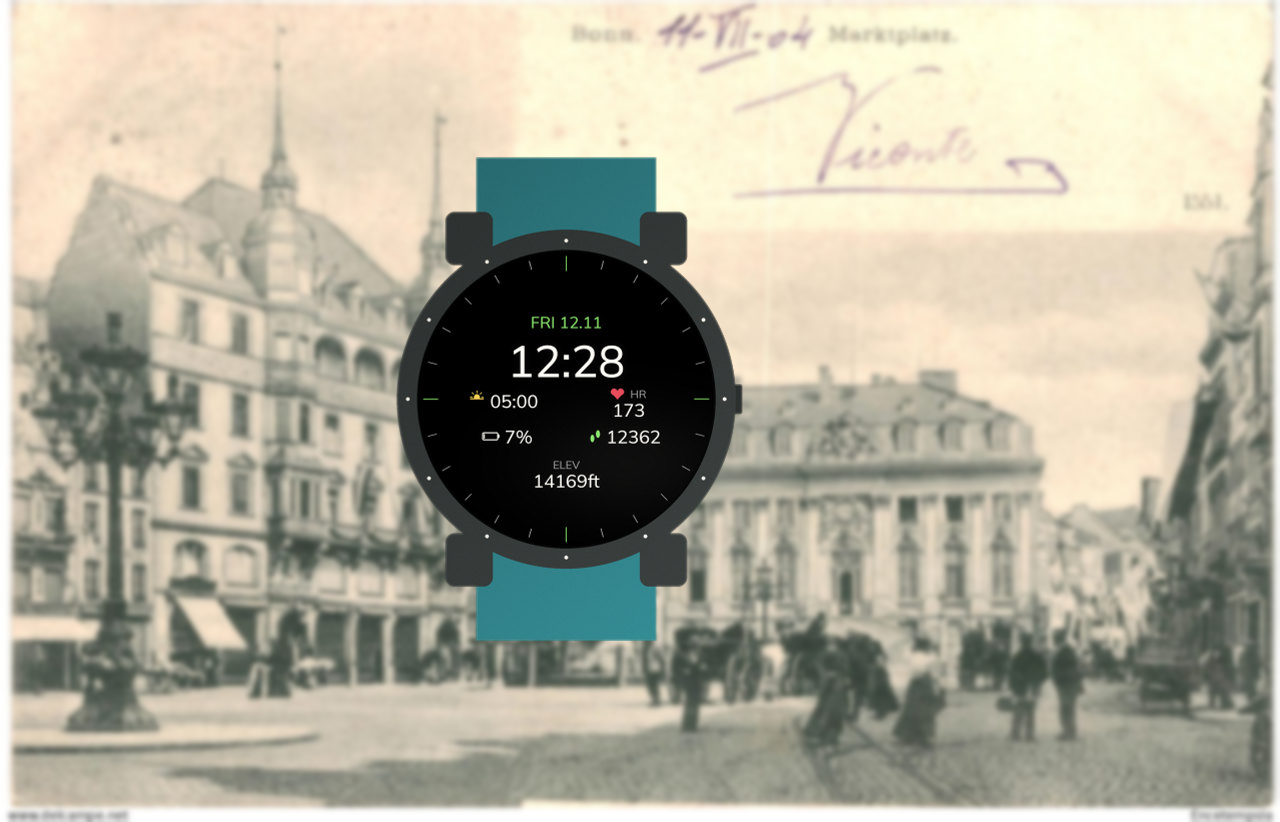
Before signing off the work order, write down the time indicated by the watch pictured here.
12:28
